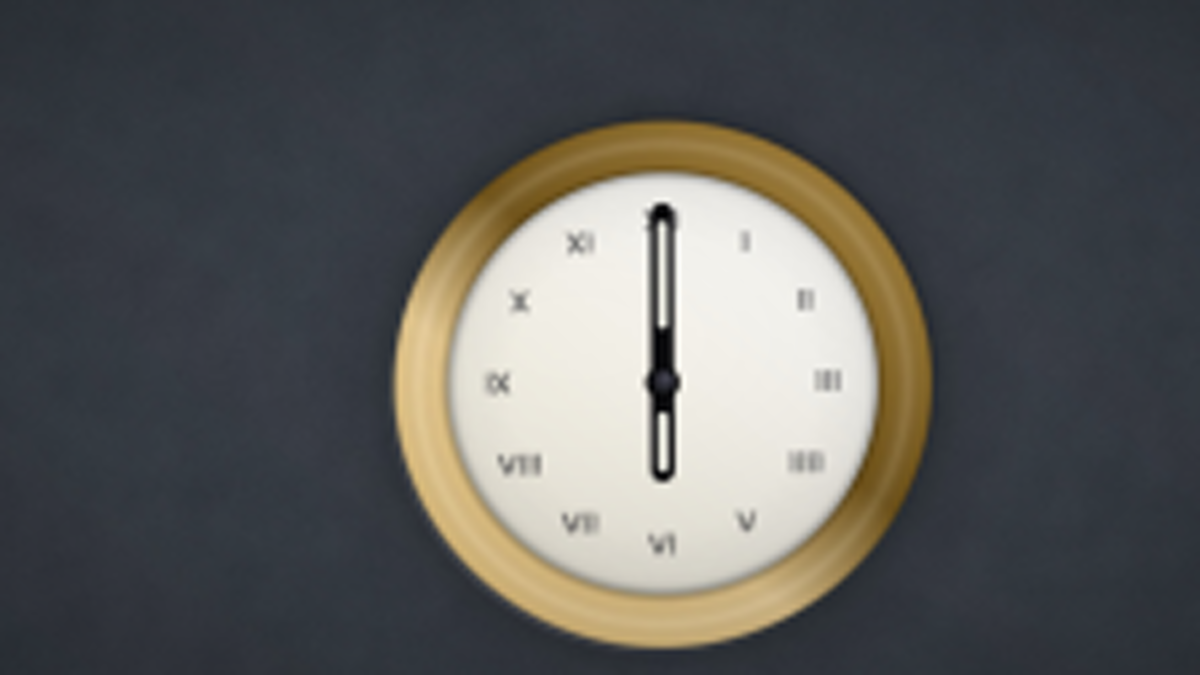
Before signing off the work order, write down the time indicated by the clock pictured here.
6:00
